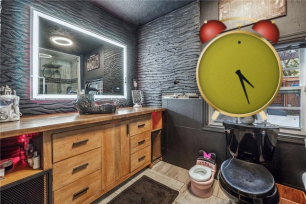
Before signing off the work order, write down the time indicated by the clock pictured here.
4:27
